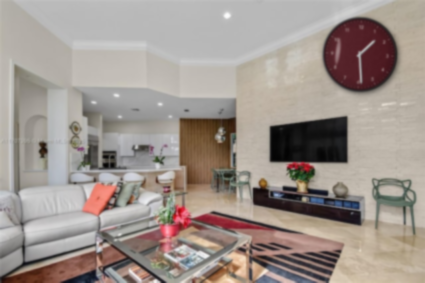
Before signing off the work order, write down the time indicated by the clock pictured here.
1:29
